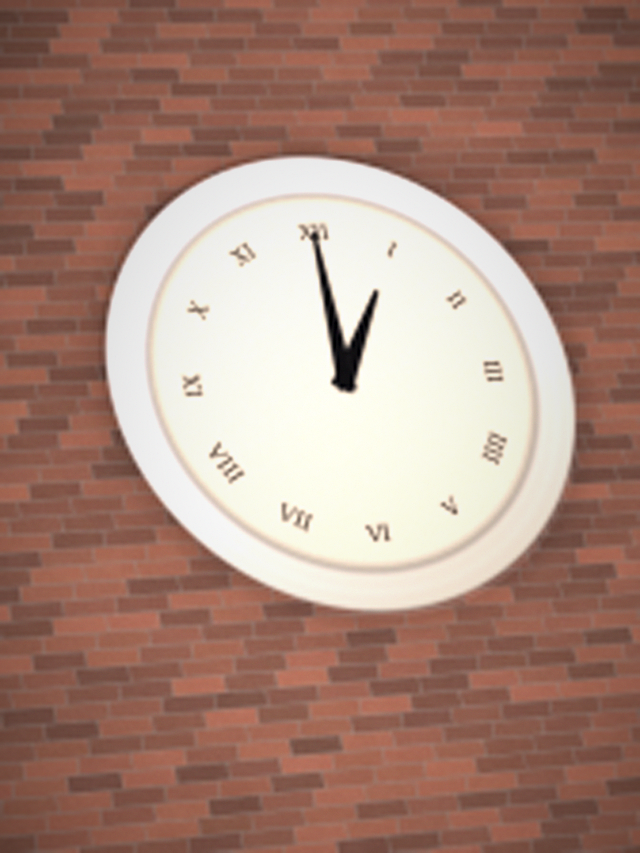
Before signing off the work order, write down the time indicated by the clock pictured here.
1:00
